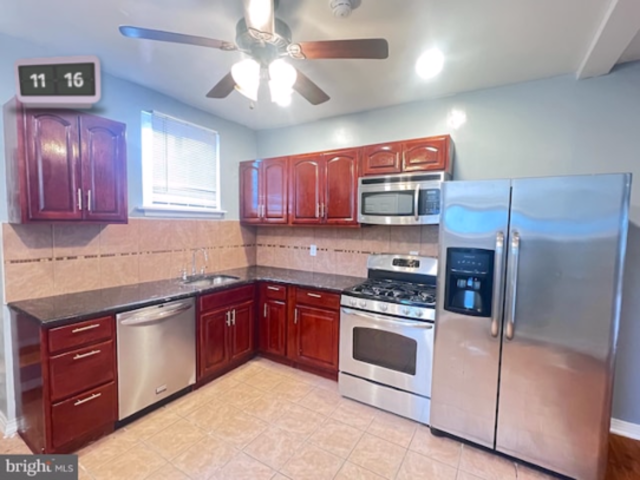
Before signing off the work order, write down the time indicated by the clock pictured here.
11:16
